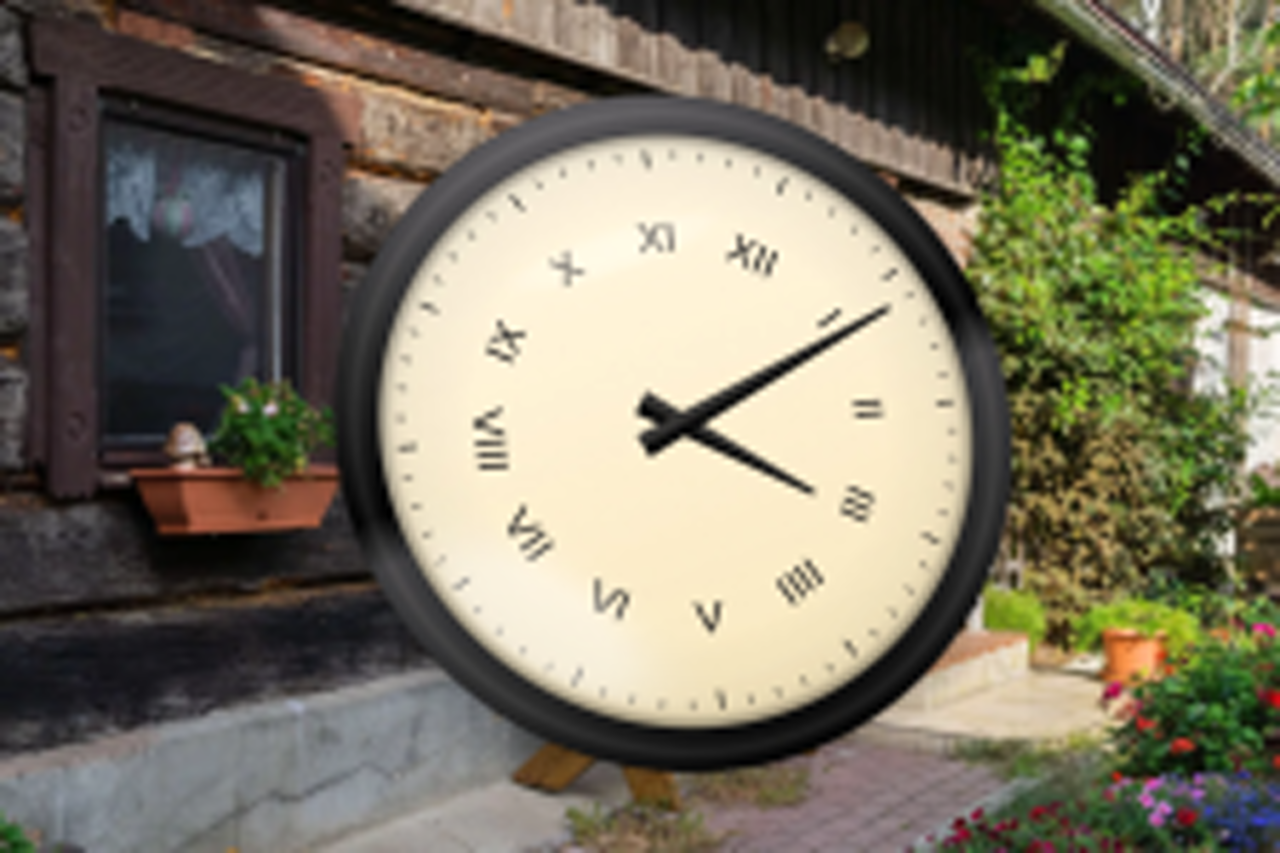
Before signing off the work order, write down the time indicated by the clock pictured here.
3:06
